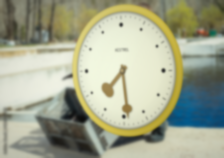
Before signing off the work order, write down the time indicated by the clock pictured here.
7:29
